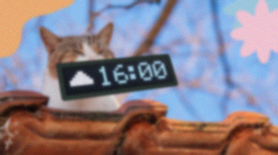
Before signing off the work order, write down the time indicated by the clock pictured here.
16:00
